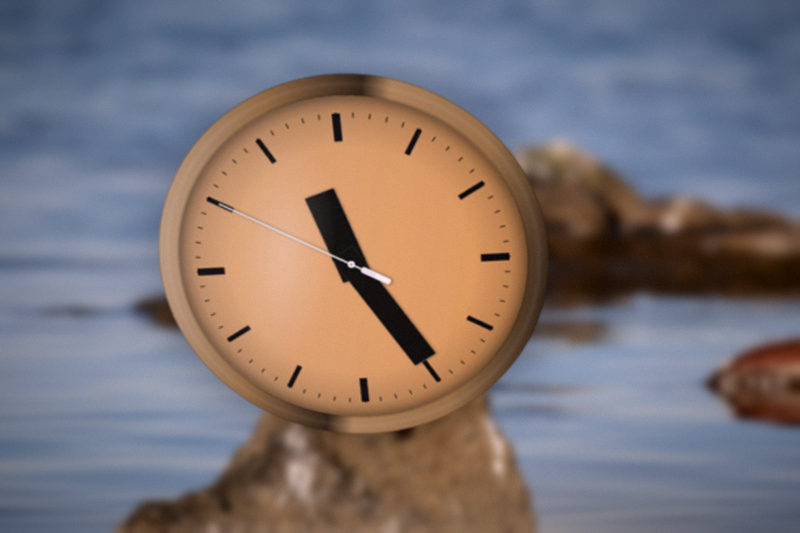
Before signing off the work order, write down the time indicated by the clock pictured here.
11:24:50
